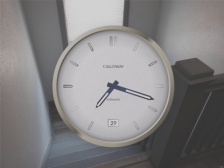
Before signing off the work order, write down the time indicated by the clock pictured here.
7:18
